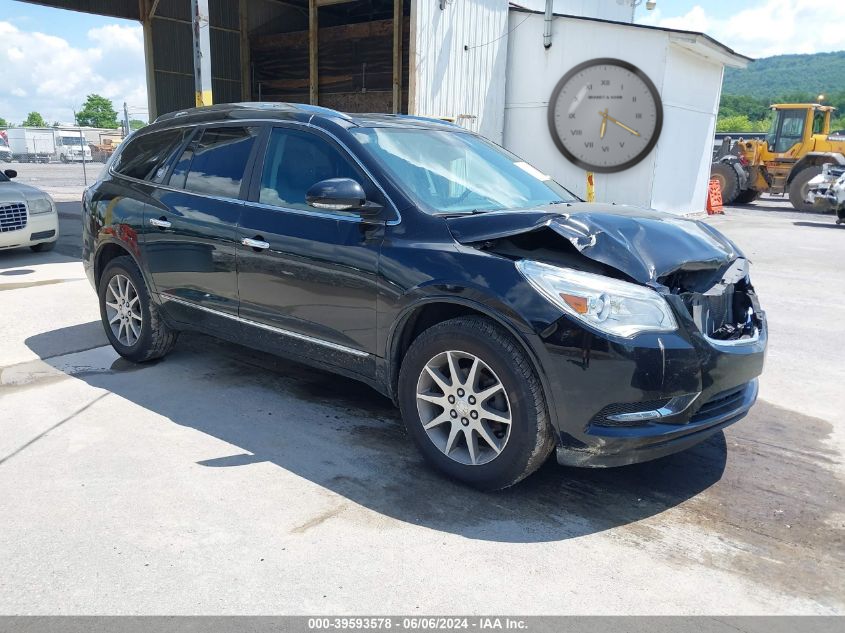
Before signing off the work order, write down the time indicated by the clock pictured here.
6:20
